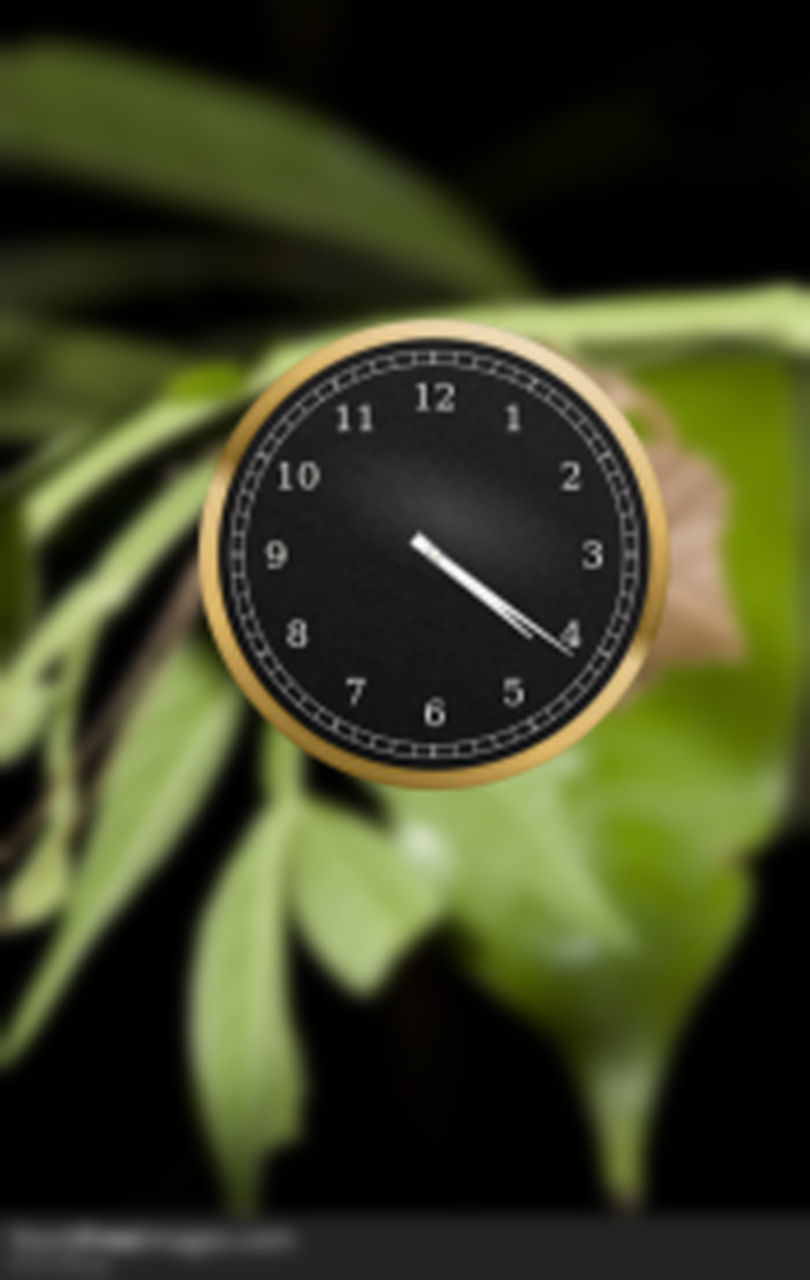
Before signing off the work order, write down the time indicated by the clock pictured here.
4:21
